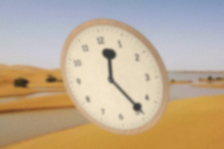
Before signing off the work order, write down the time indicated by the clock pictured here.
12:24
